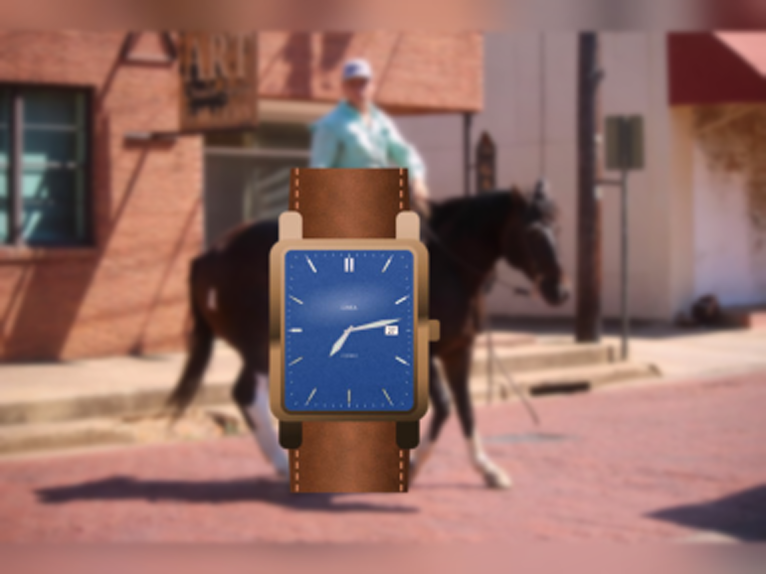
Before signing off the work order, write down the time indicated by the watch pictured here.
7:13
